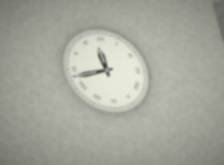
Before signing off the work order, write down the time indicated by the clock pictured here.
11:43
